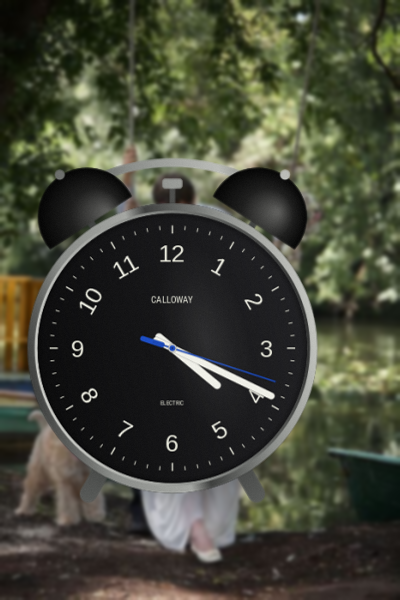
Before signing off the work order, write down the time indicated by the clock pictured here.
4:19:18
